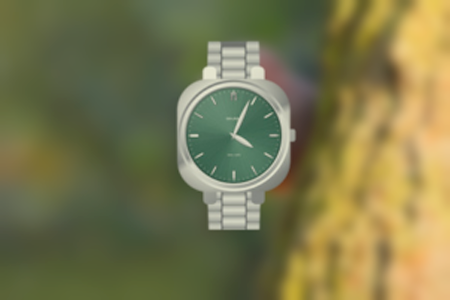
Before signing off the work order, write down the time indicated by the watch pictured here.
4:04
